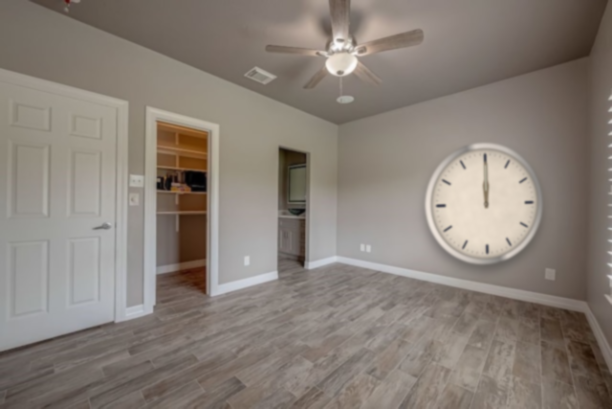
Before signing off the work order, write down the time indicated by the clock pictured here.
12:00
